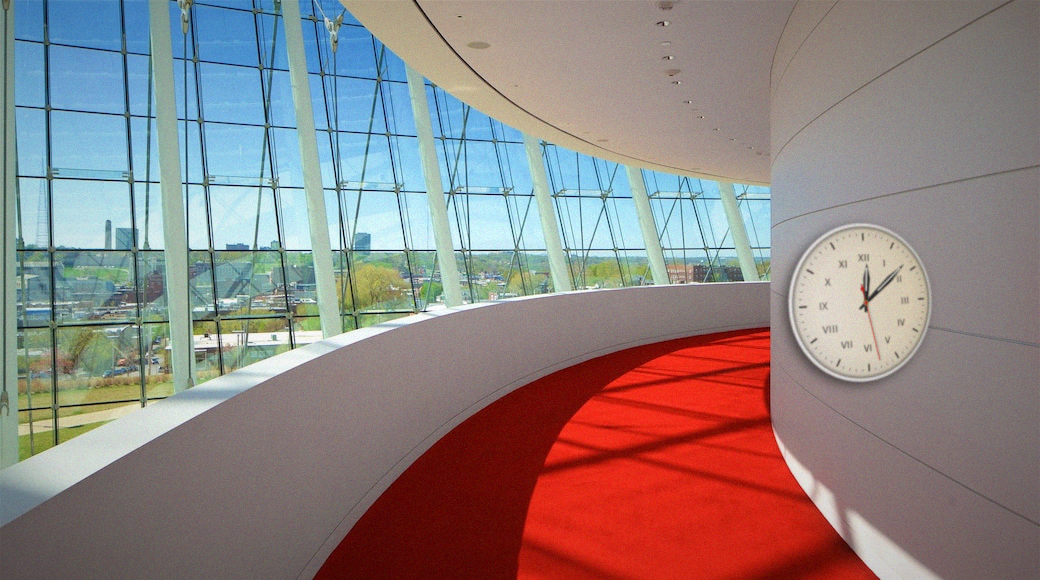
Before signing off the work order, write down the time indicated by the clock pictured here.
12:08:28
